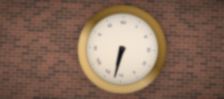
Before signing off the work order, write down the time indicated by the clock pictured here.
6:32
